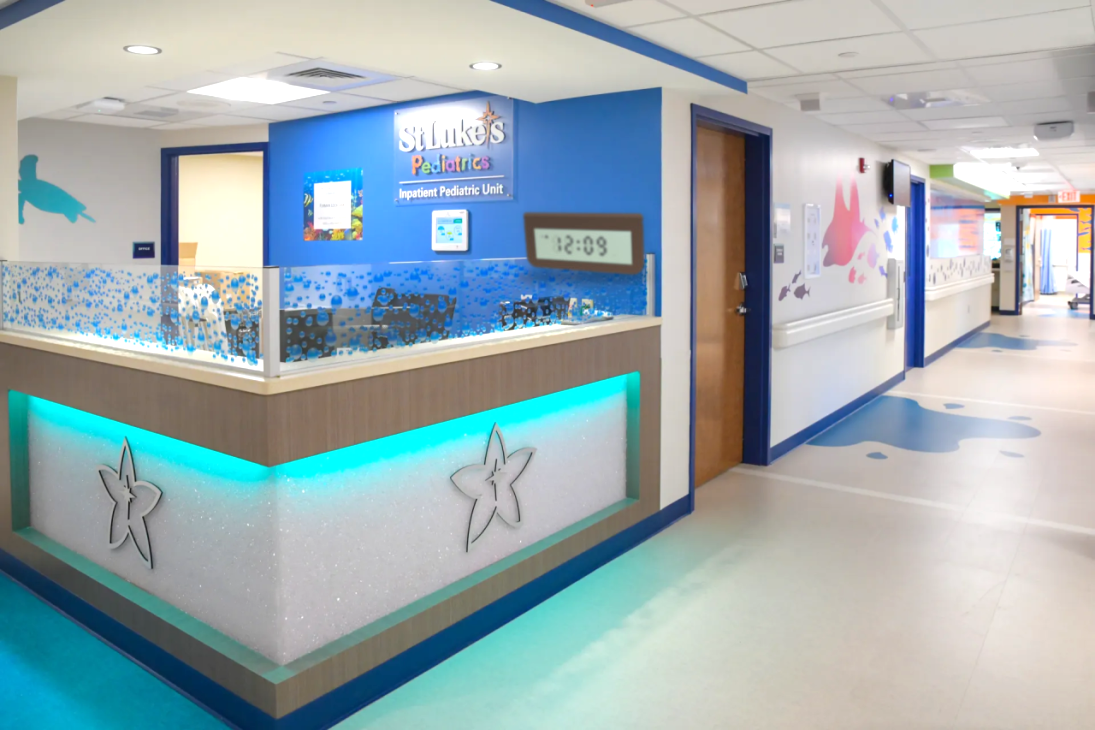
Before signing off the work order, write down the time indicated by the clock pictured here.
12:09
